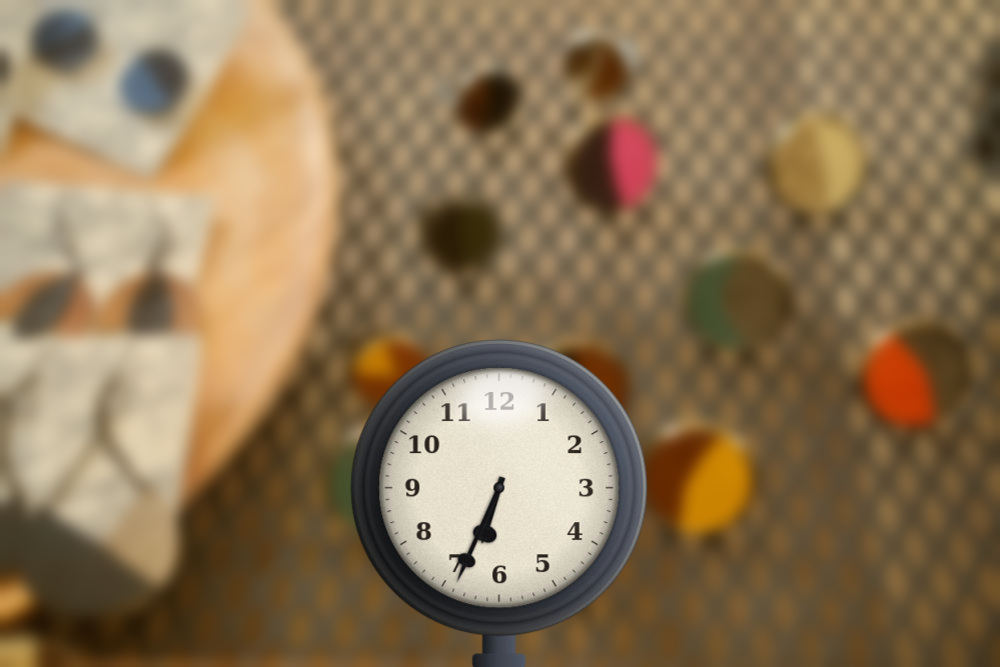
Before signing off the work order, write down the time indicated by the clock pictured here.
6:34
